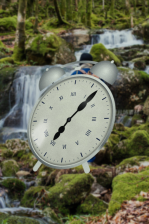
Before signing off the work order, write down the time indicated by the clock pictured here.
7:07
